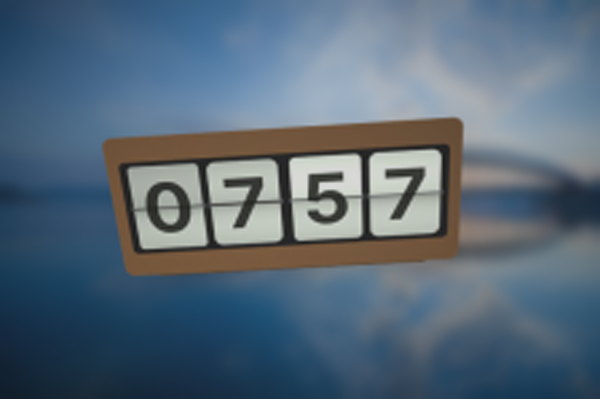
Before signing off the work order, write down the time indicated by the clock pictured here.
7:57
